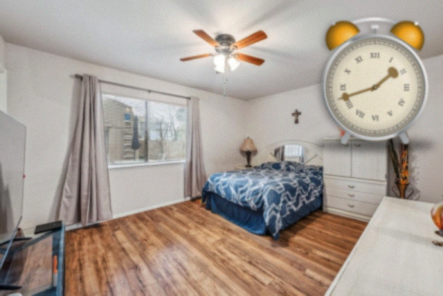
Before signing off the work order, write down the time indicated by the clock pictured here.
1:42
